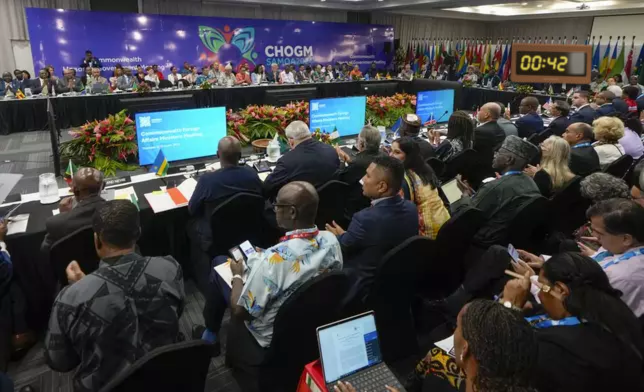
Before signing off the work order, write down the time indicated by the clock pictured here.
0:42
